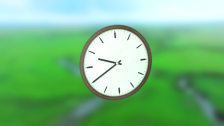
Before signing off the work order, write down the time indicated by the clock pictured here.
9:40
